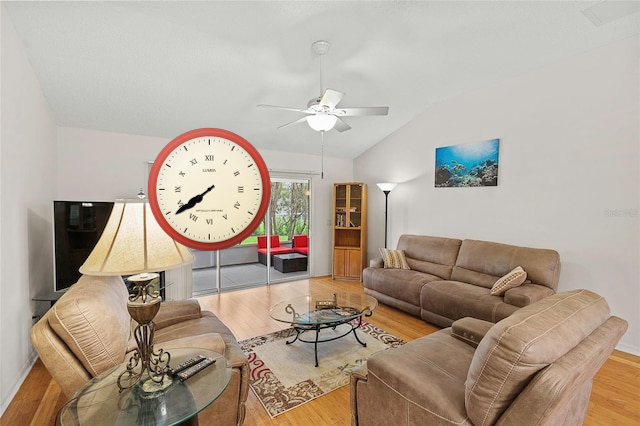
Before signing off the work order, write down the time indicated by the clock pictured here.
7:39
